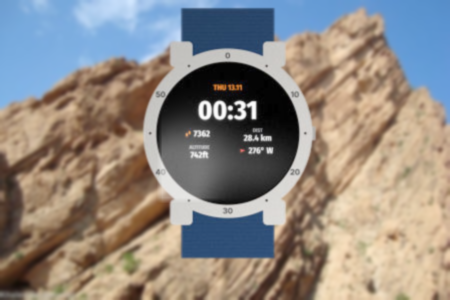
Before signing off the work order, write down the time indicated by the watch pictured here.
0:31
